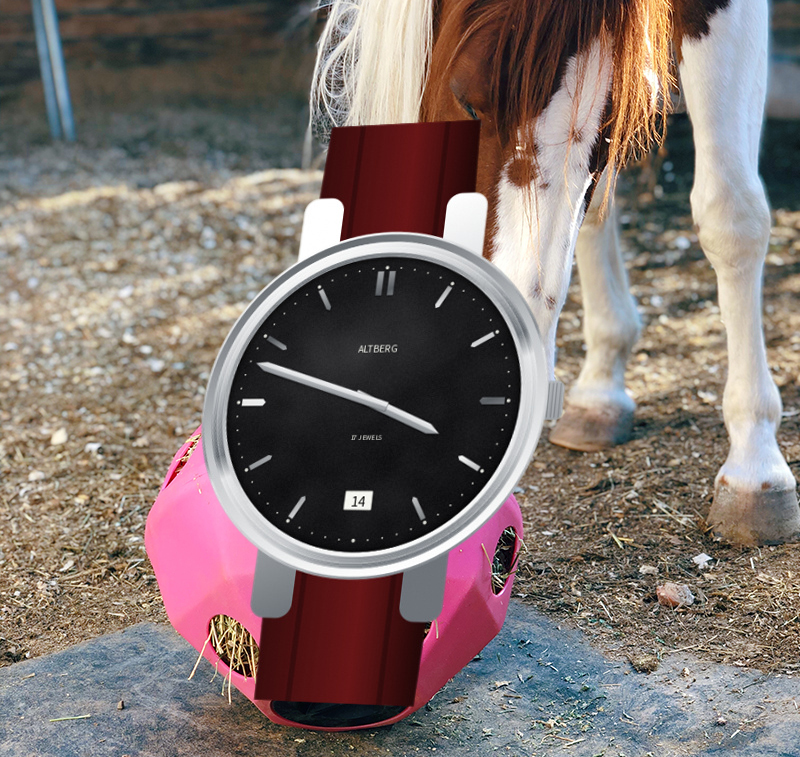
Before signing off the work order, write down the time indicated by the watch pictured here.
3:48
